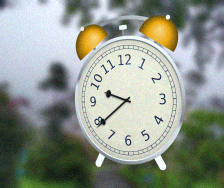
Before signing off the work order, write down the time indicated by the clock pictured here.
9:39
